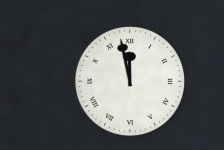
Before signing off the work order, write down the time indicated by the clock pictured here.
11:58
